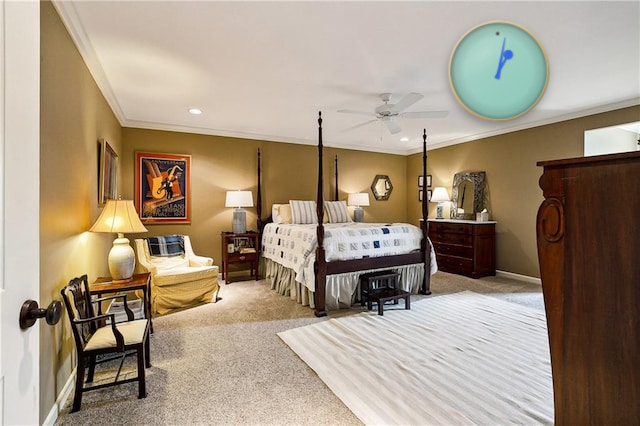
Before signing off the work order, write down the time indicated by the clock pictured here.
1:02
